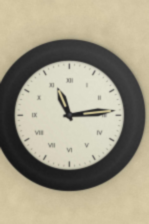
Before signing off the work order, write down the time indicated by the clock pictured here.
11:14
